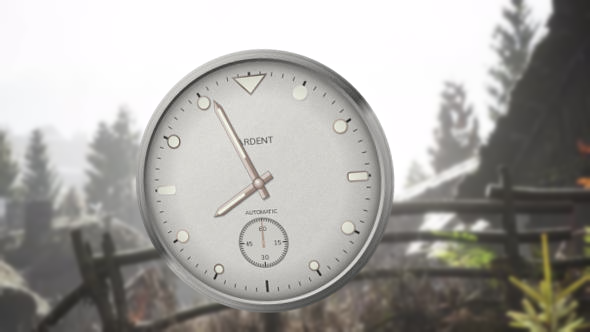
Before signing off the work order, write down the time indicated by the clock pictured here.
7:56
